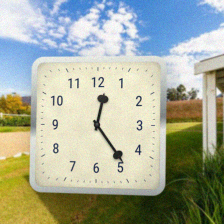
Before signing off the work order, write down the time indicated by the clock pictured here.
12:24
